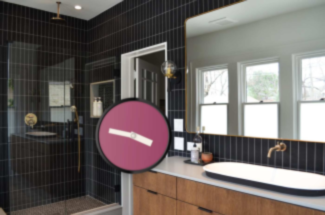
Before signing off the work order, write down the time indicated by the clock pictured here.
3:47
